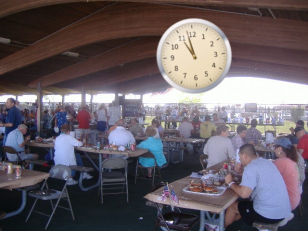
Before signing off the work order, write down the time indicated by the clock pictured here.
10:58
